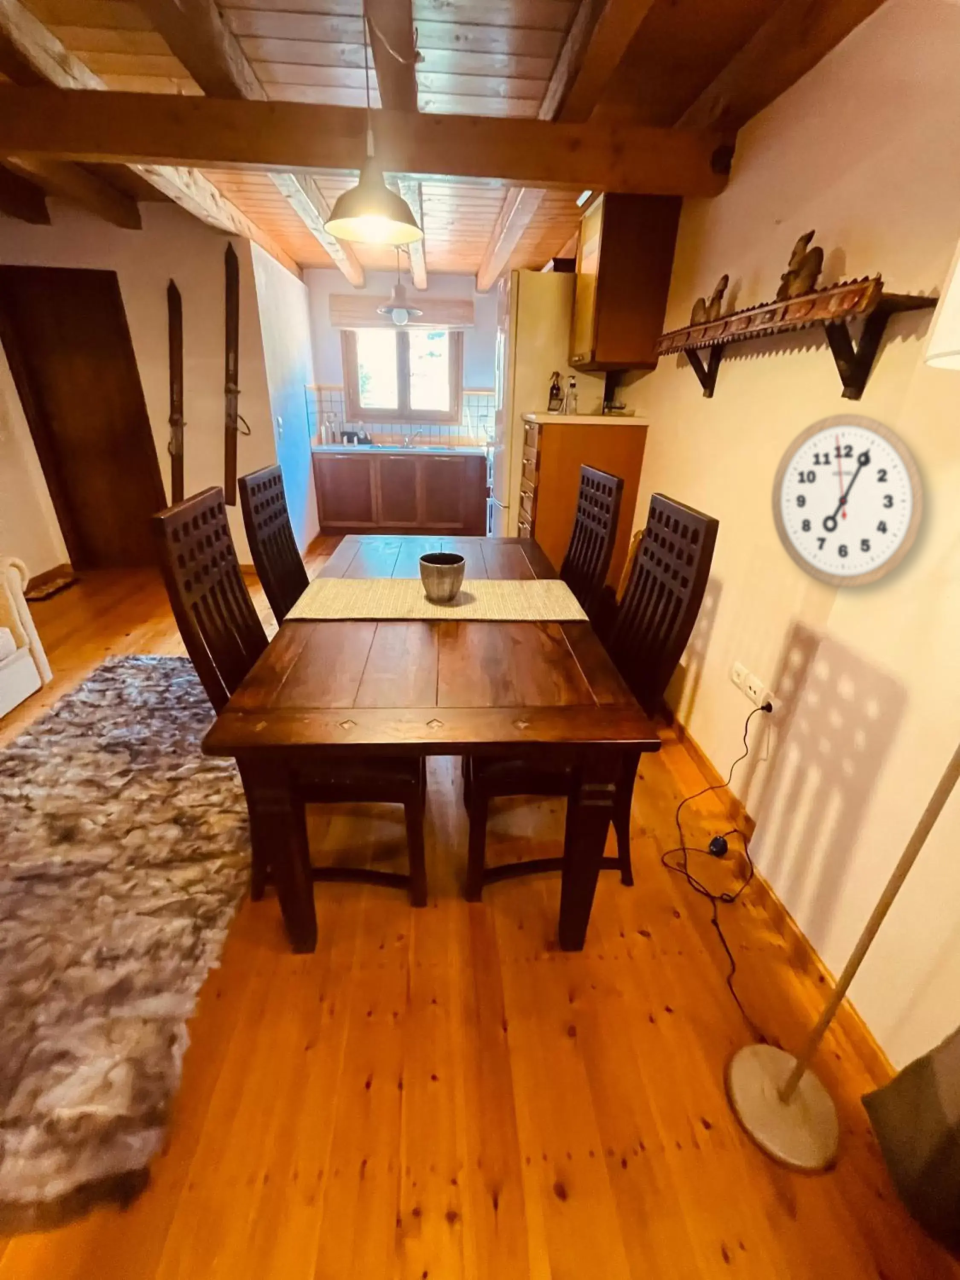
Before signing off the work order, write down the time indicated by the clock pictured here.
7:04:59
